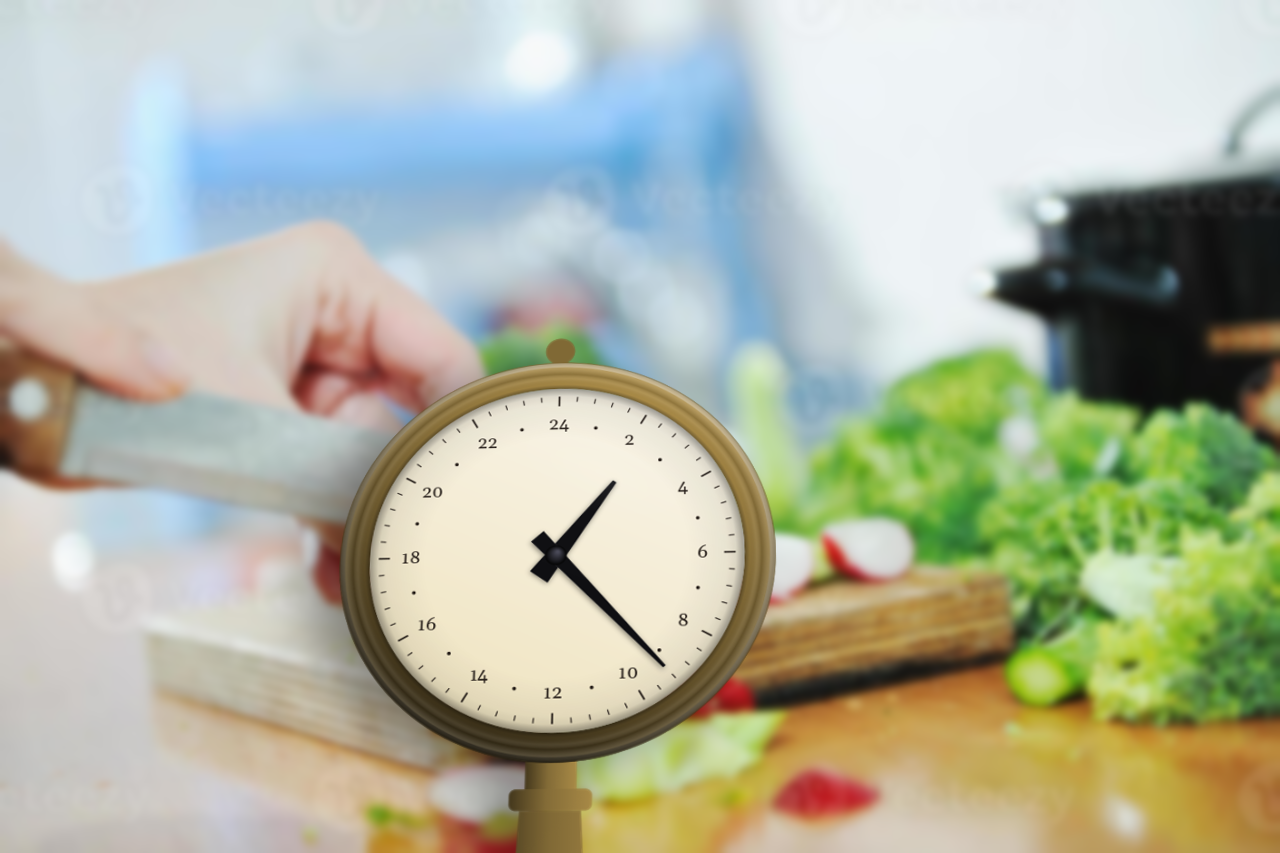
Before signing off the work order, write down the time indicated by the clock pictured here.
2:23
